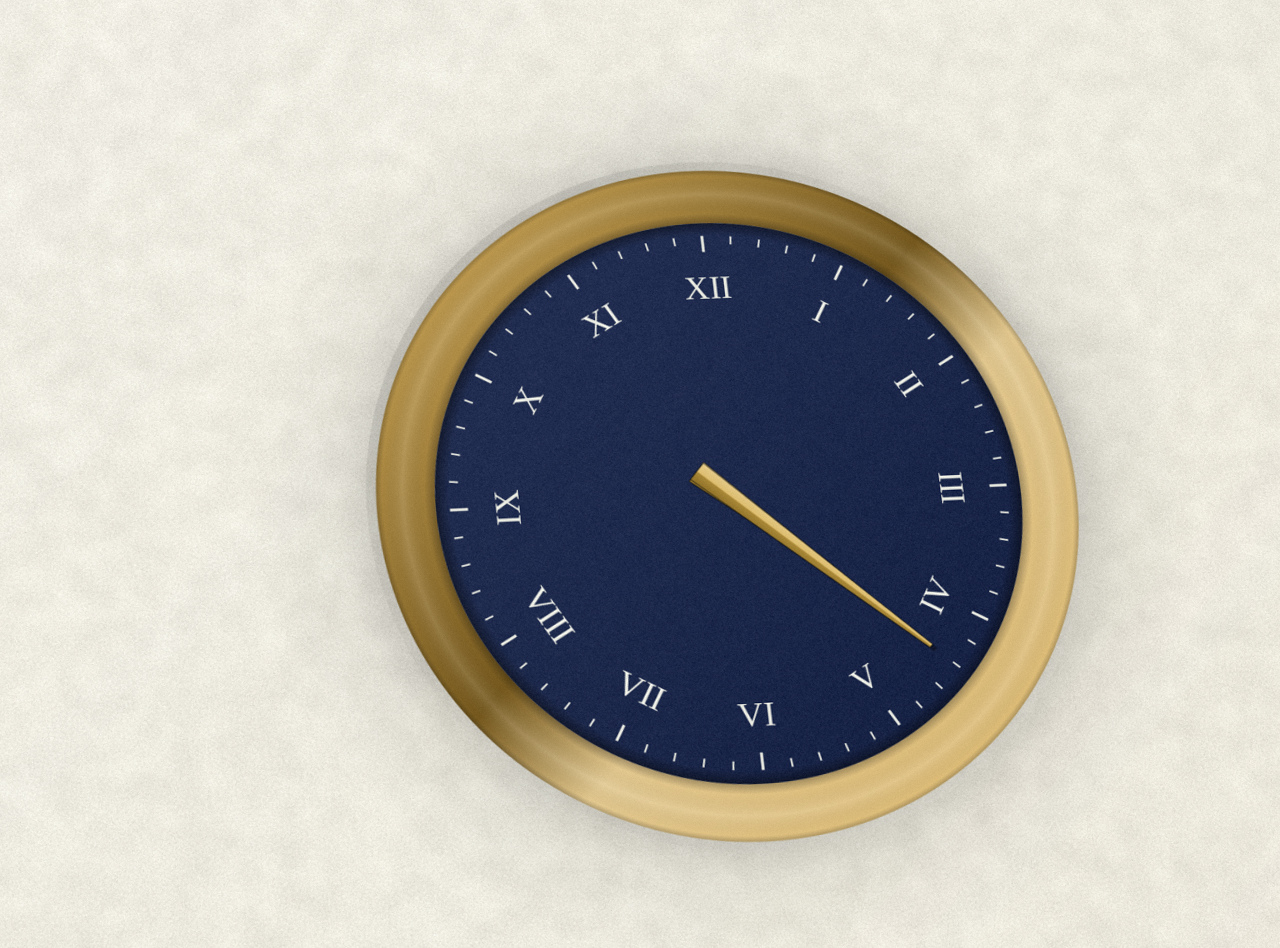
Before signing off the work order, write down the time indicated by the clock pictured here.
4:22
